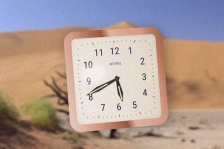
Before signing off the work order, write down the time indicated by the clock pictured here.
5:41
